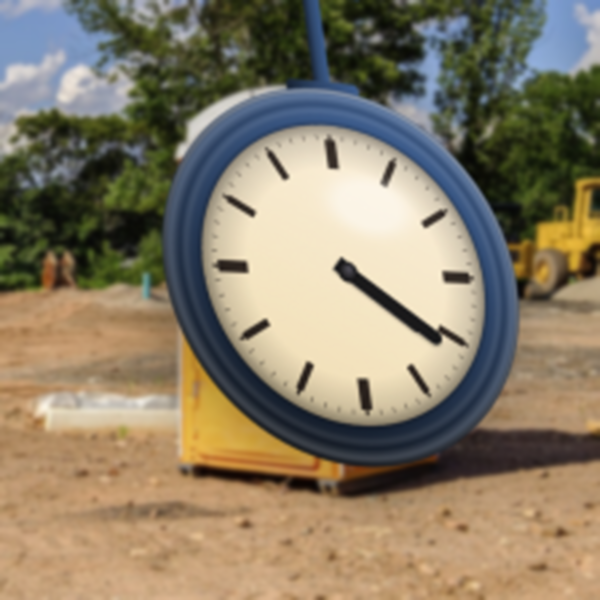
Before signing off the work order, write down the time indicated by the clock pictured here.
4:21
